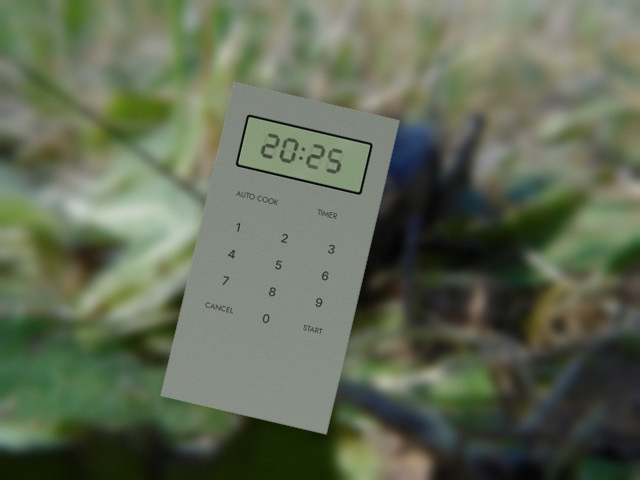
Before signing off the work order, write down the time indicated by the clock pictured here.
20:25
